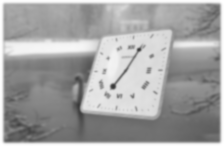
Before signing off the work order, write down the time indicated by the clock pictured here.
7:04
